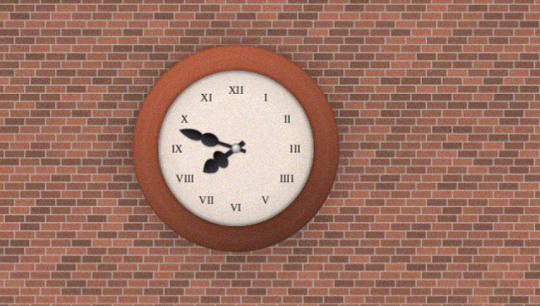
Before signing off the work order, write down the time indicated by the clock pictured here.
7:48
